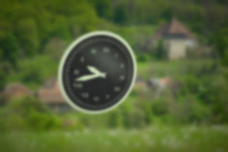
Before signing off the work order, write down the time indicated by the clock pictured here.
9:42
